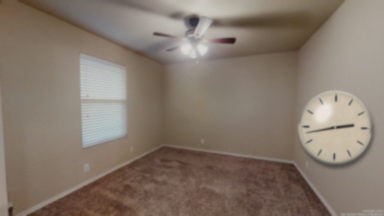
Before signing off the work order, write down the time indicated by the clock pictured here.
2:43
